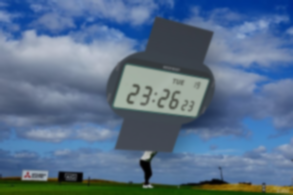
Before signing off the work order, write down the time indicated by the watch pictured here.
23:26
